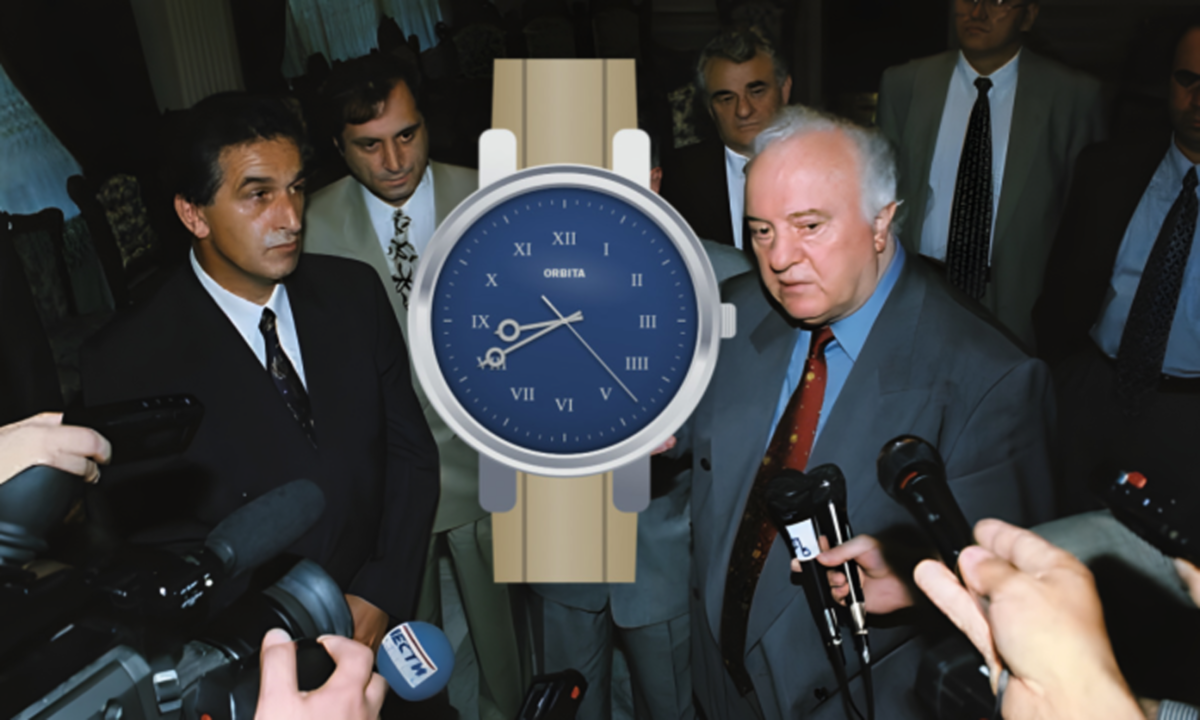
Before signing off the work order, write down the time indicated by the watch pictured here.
8:40:23
